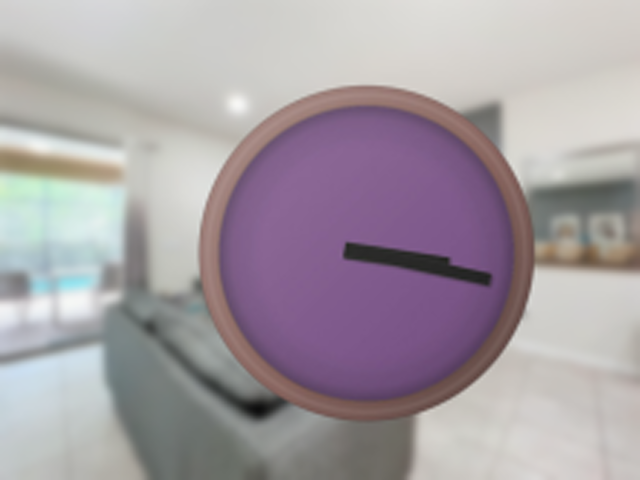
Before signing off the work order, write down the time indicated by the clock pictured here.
3:17
